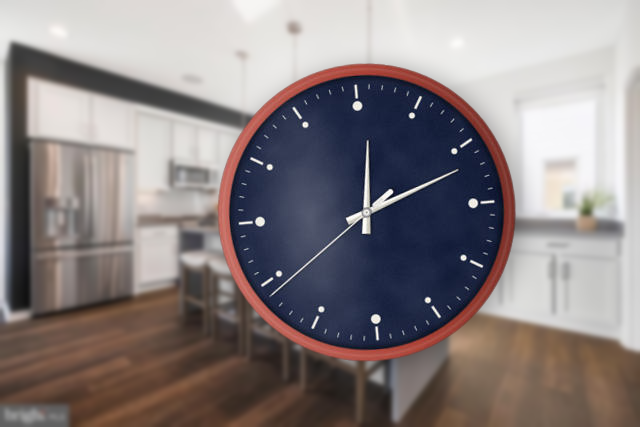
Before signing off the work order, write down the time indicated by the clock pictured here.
12:11:39
